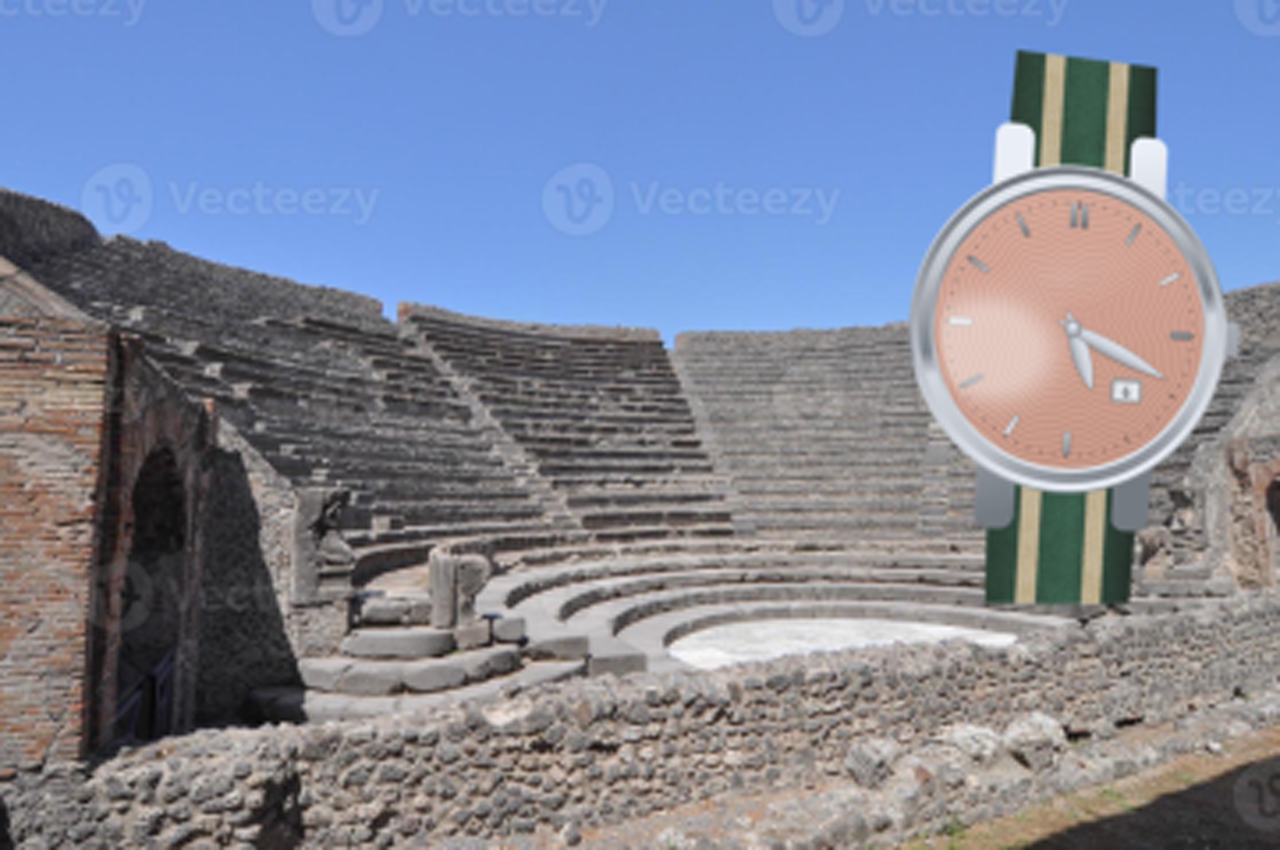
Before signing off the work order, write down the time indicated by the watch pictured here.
5:19
